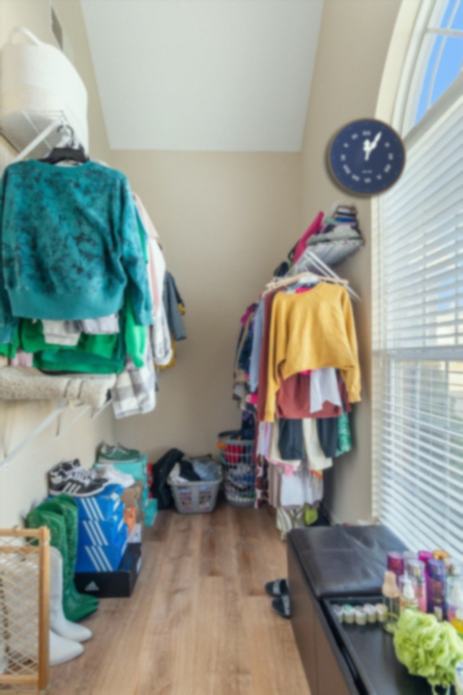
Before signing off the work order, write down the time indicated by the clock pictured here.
12:05
